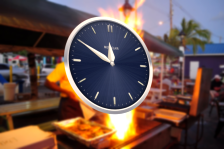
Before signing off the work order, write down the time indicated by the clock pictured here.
11:50
